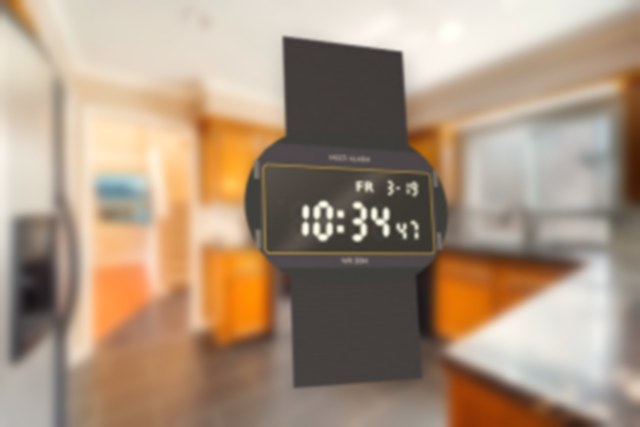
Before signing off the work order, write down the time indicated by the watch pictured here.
10:34:47
